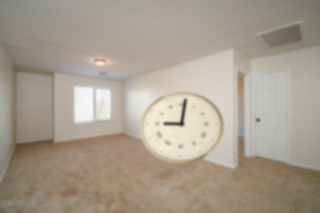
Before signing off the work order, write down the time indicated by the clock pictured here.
9:01
